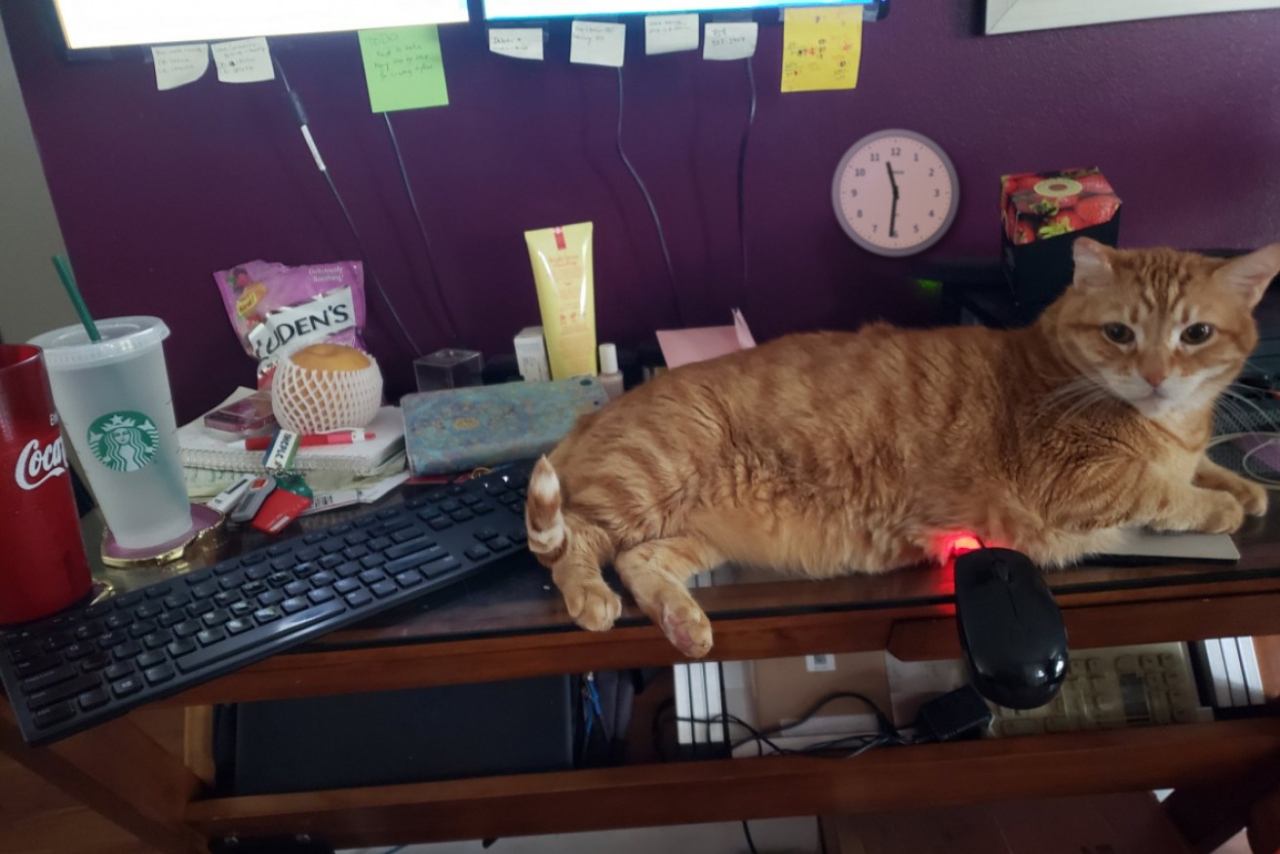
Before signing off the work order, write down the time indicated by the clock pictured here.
11:31
